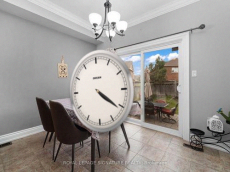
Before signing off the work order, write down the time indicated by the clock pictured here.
4:21
